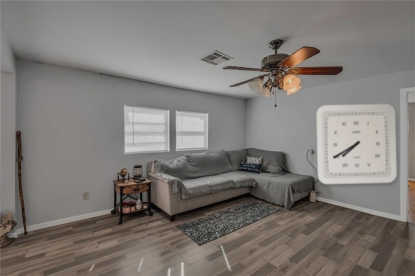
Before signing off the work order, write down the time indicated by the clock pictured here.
7:40
